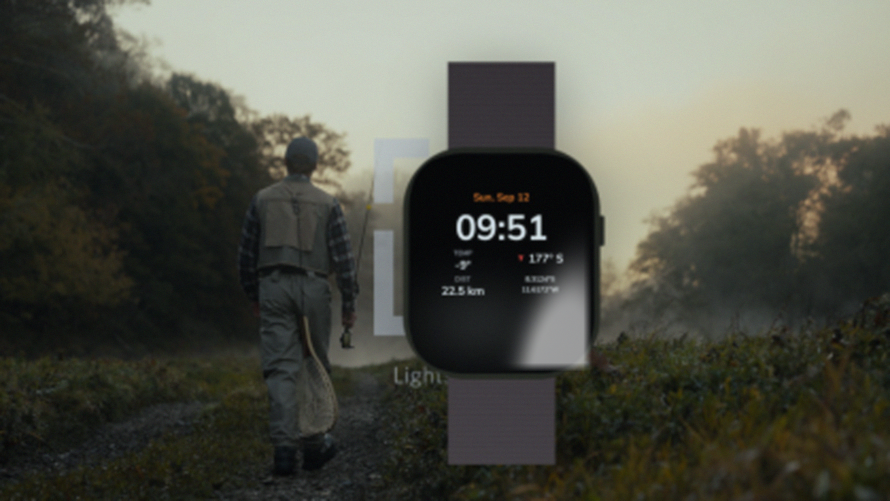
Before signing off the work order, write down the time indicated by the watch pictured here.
9:51
